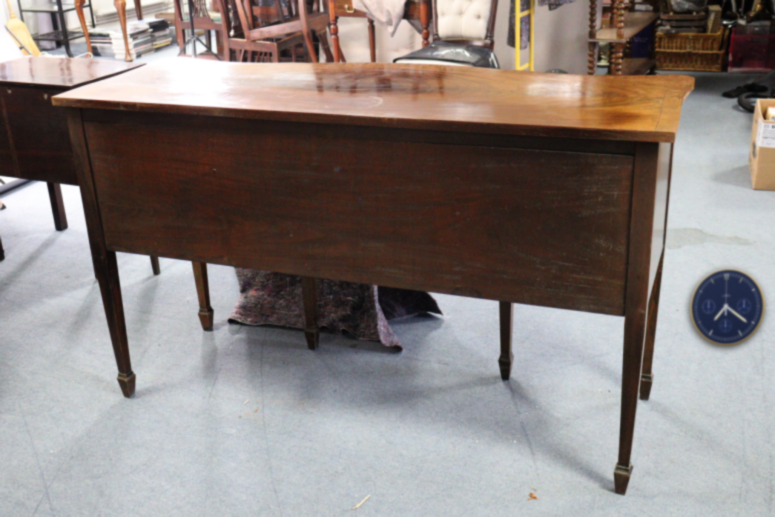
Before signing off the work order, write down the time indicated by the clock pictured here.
7:21
